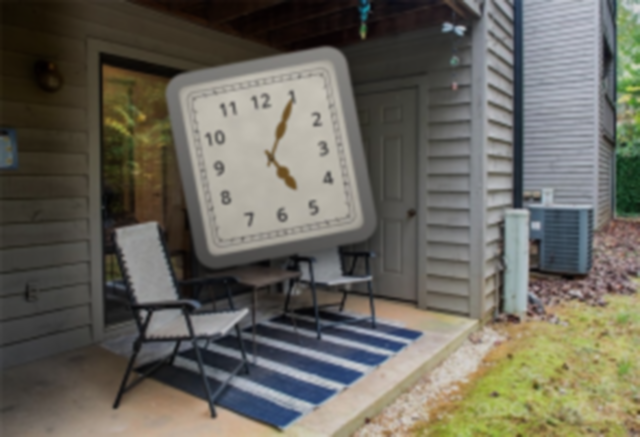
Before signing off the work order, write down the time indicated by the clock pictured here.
5:05
